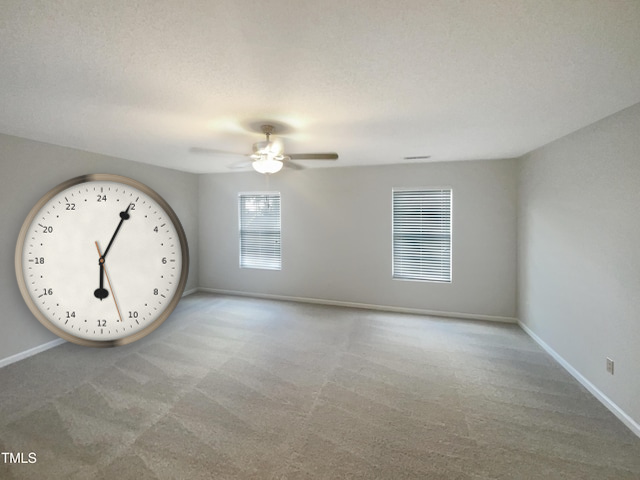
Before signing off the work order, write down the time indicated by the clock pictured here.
12:04:27
